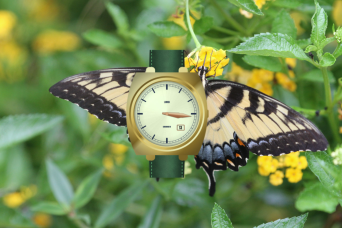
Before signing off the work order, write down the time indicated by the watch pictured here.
3:16
